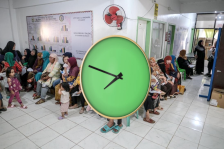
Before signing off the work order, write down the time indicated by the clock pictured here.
7:48
